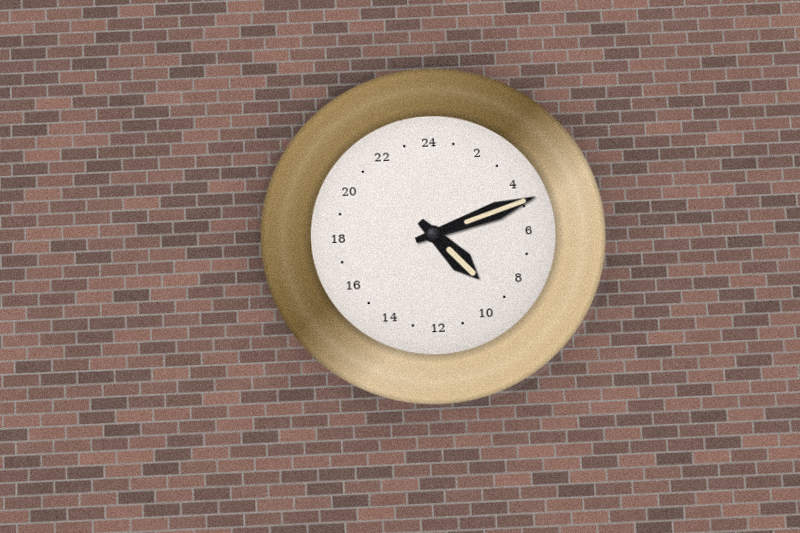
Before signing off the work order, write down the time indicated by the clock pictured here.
9:12
